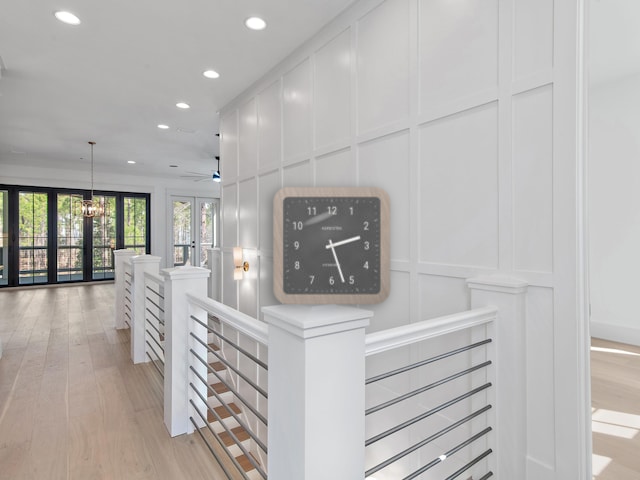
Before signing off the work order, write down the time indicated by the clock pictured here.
2:27
